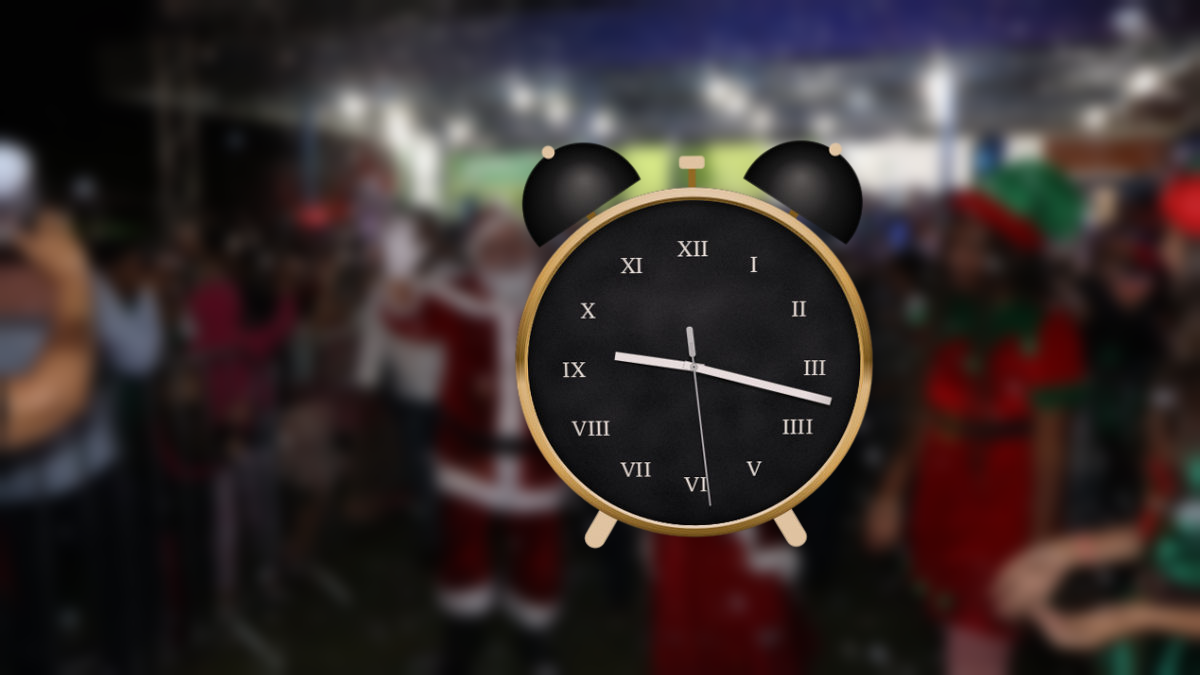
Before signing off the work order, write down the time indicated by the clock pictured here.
9:17:29
